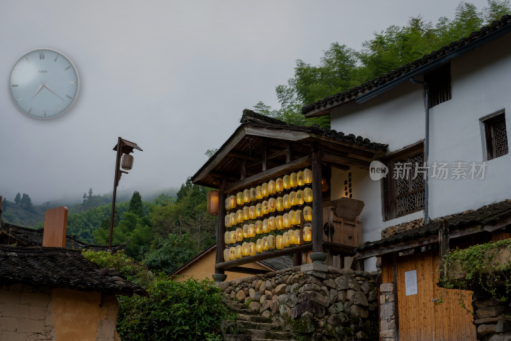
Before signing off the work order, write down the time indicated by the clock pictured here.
7:22
